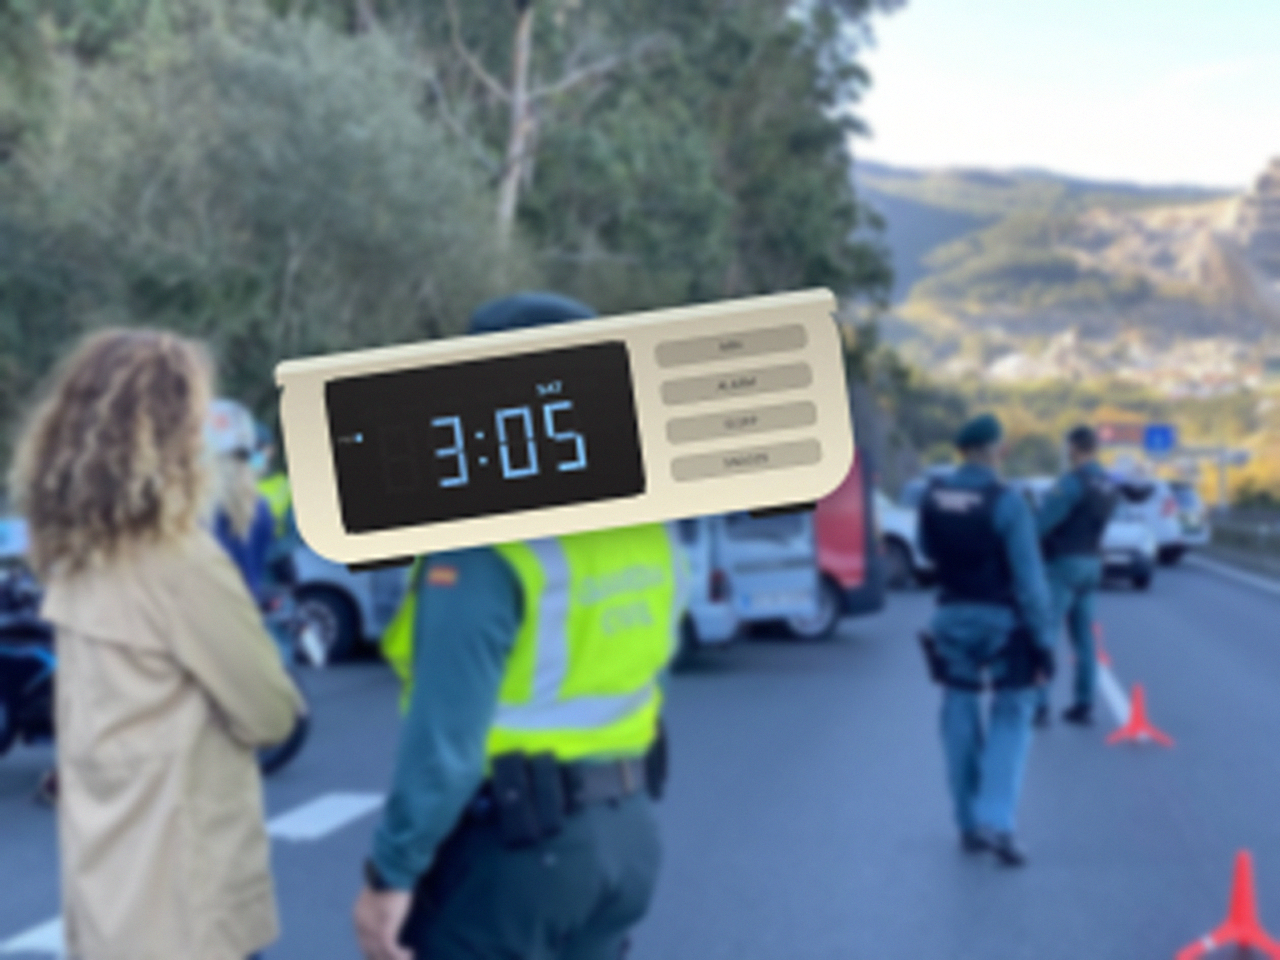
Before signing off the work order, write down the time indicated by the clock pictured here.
3:05
